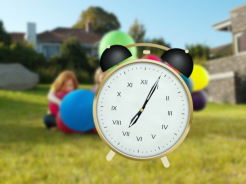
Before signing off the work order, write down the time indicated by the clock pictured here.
7:04
